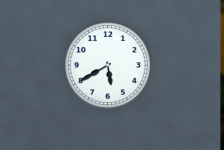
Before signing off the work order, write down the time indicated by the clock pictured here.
5:40
